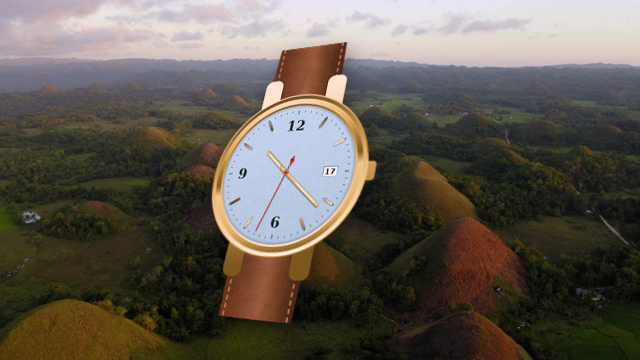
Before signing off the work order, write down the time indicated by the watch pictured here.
10:21:33
